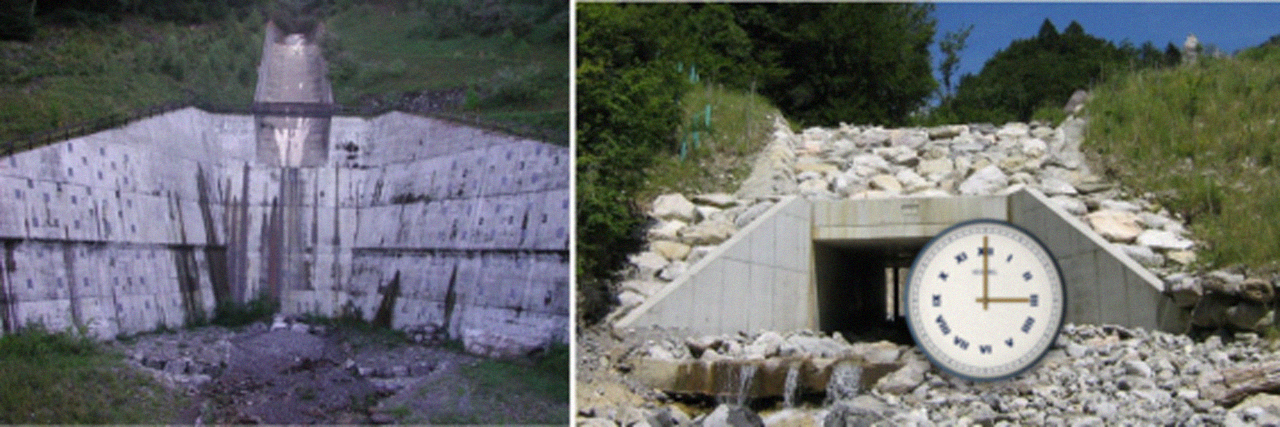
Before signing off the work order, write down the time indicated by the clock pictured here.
3:00
